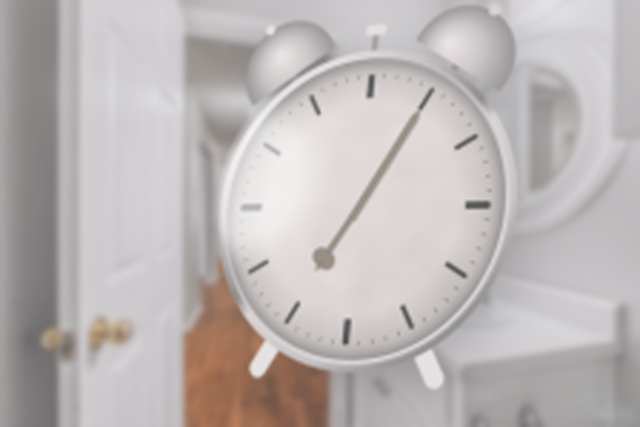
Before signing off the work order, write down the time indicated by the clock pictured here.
7:05
